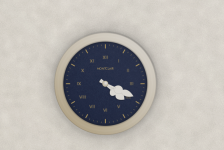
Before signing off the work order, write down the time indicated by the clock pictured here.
4:19
